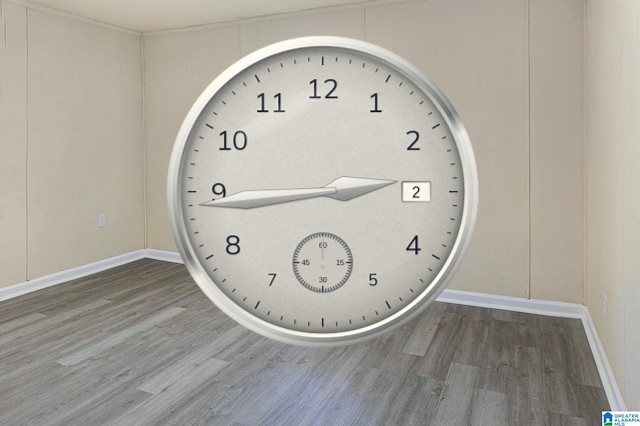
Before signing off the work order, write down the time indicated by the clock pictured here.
2:44
